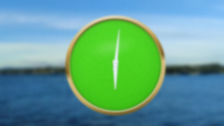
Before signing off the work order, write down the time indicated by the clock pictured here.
6:01
